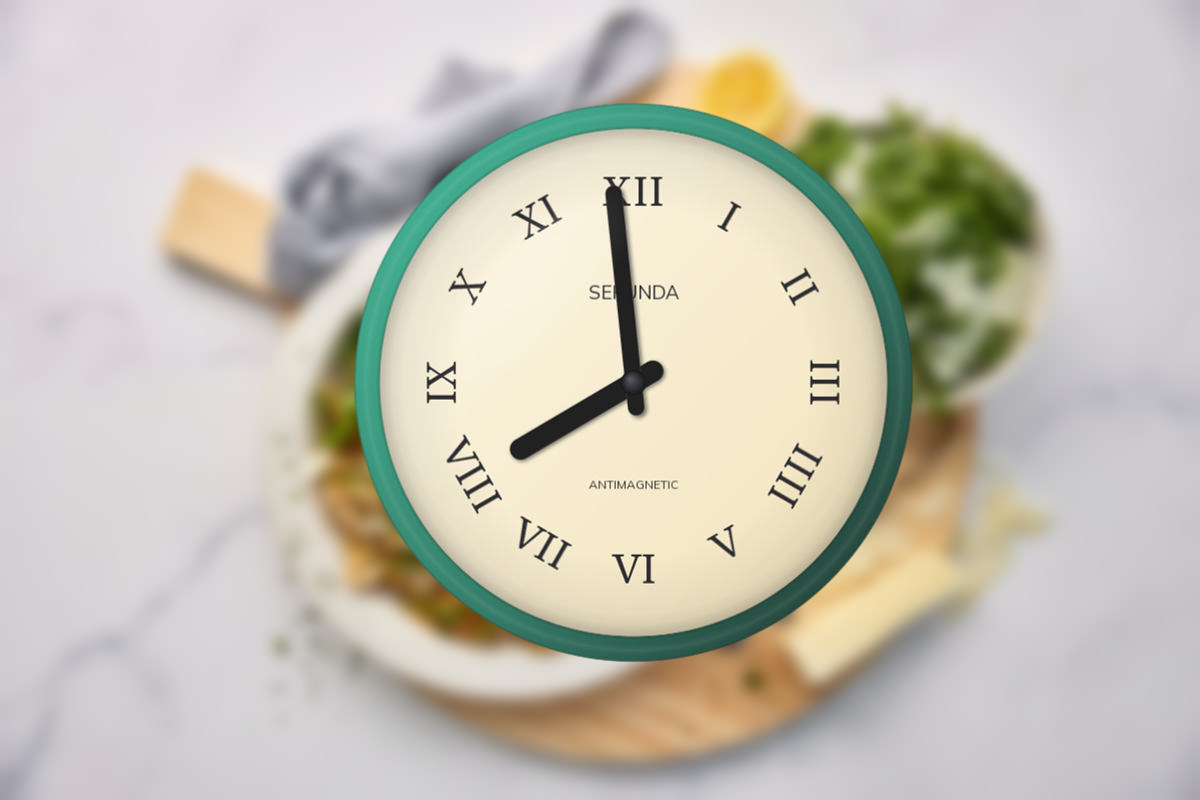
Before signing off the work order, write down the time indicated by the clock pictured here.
7:59
